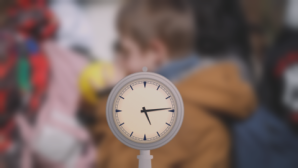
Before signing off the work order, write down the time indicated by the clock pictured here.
5:14
